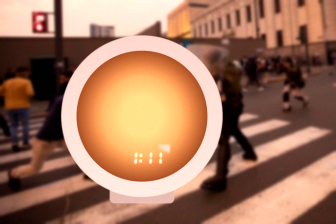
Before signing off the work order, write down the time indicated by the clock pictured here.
1:11
